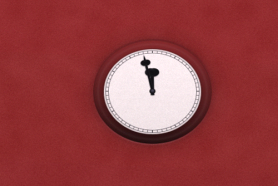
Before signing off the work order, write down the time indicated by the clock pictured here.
11:58
